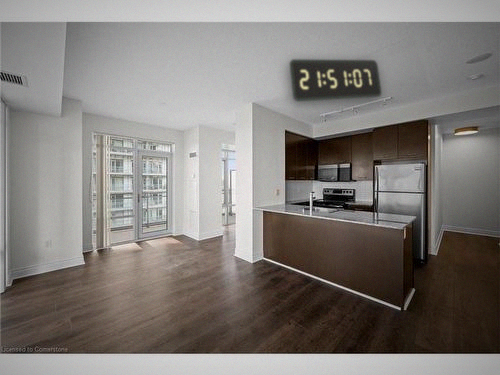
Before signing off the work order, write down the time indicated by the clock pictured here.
21:51:07
